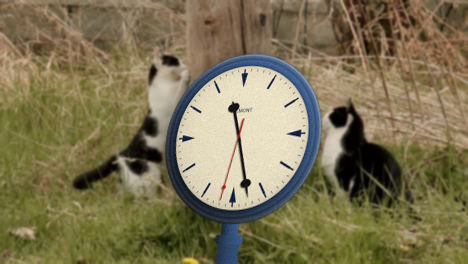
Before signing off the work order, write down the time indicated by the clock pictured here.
11:27:32
